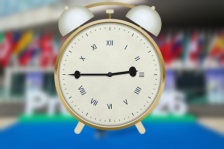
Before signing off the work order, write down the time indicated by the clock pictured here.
2:45
